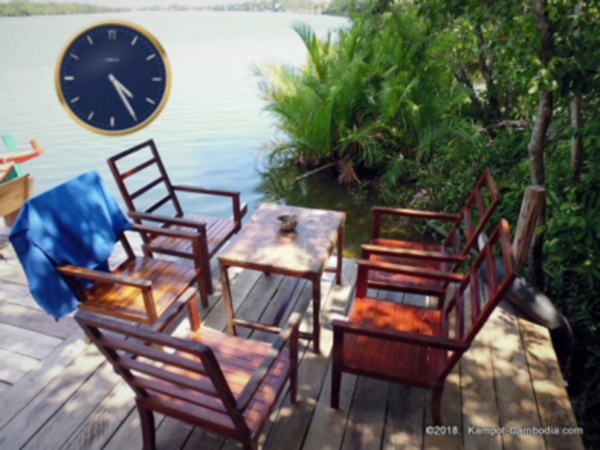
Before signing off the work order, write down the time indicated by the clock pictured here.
4:25
